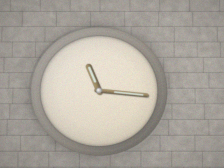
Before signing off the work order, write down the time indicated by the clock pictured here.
11:16
